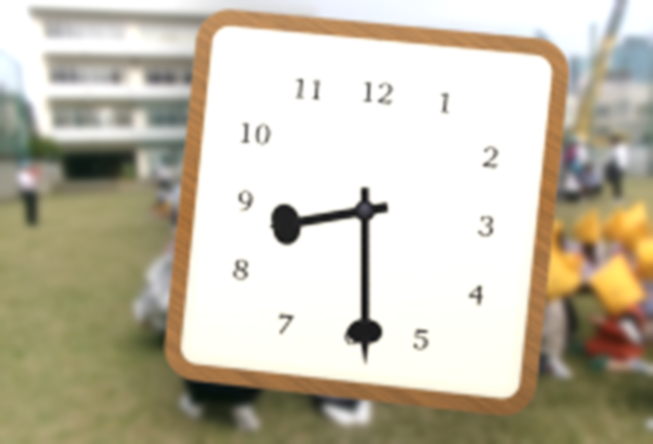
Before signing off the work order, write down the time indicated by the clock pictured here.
8:29
